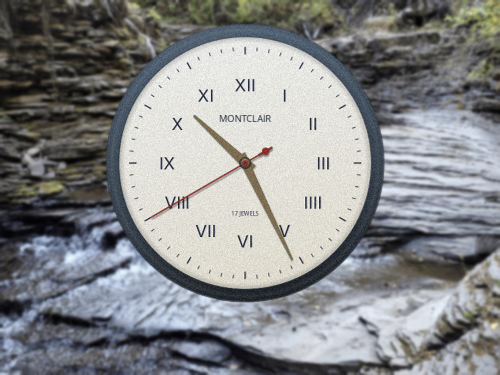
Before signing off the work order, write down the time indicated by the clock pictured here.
10:25:40
